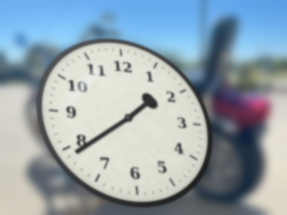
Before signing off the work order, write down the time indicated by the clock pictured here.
1:39
